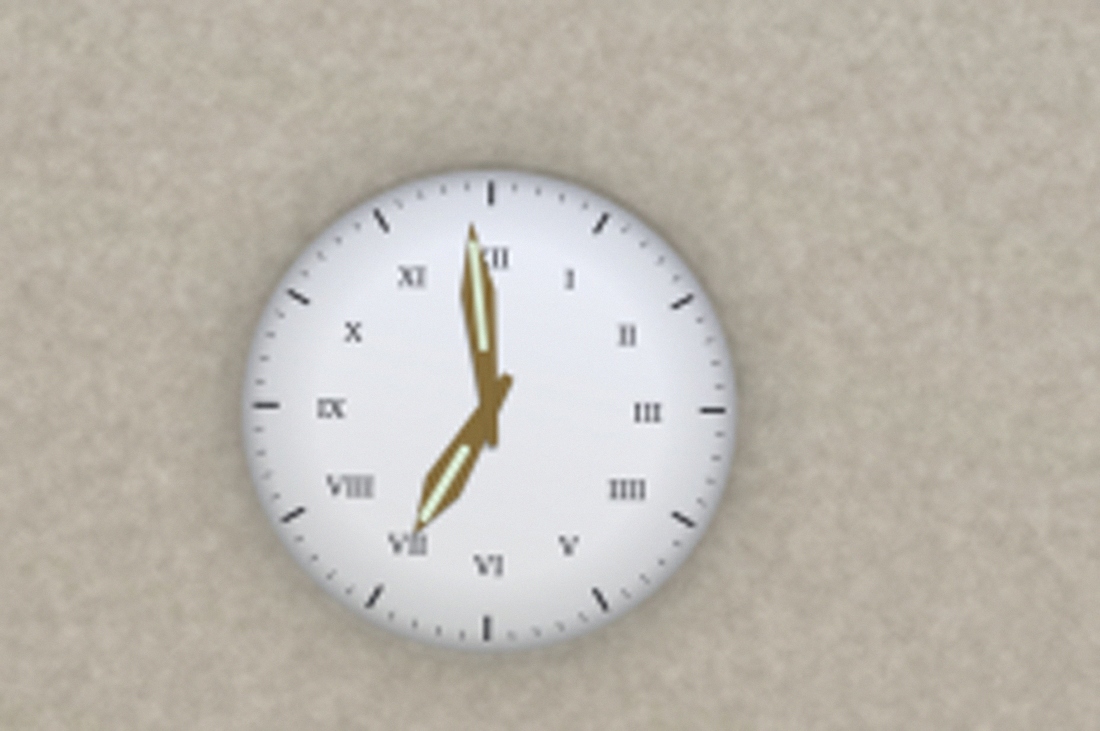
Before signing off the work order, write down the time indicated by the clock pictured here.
6:59
